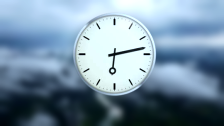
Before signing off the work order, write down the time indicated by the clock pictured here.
6:13
